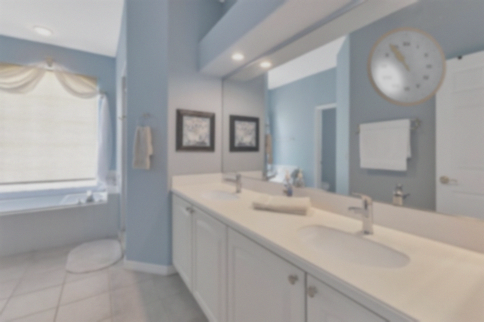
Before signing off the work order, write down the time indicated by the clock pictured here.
10:54
